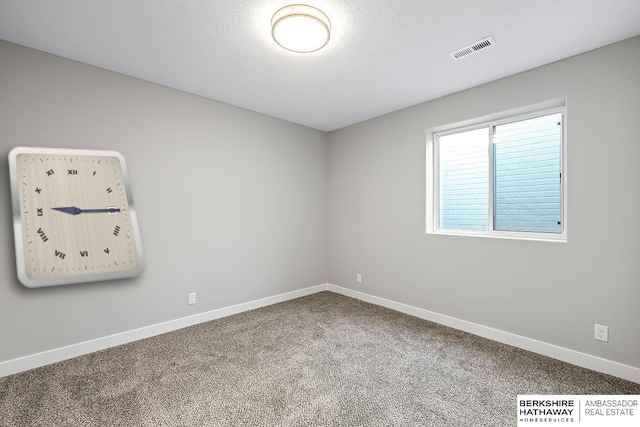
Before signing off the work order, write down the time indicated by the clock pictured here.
9:15
